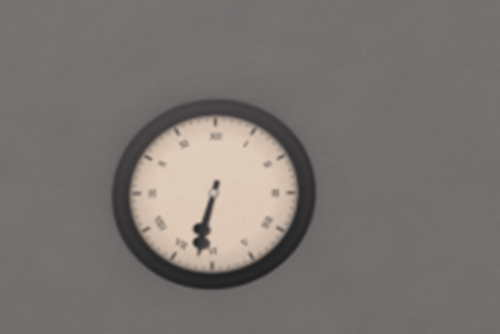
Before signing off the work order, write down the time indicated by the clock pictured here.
6:32
